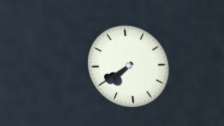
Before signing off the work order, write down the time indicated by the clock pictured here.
7:40
